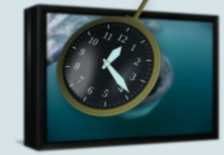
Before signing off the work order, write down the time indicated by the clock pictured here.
12:19
